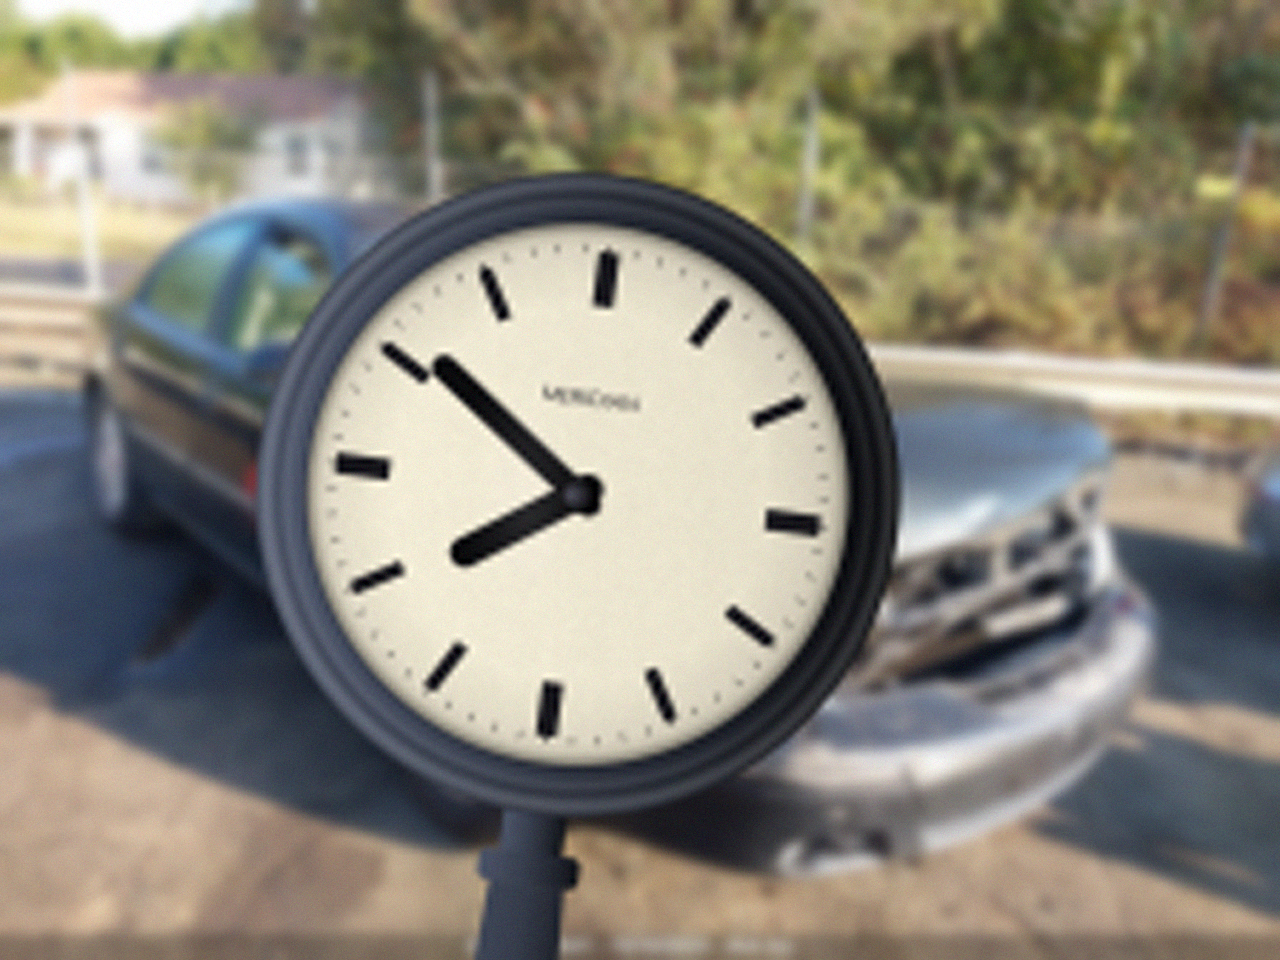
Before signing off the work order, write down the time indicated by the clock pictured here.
7:51
